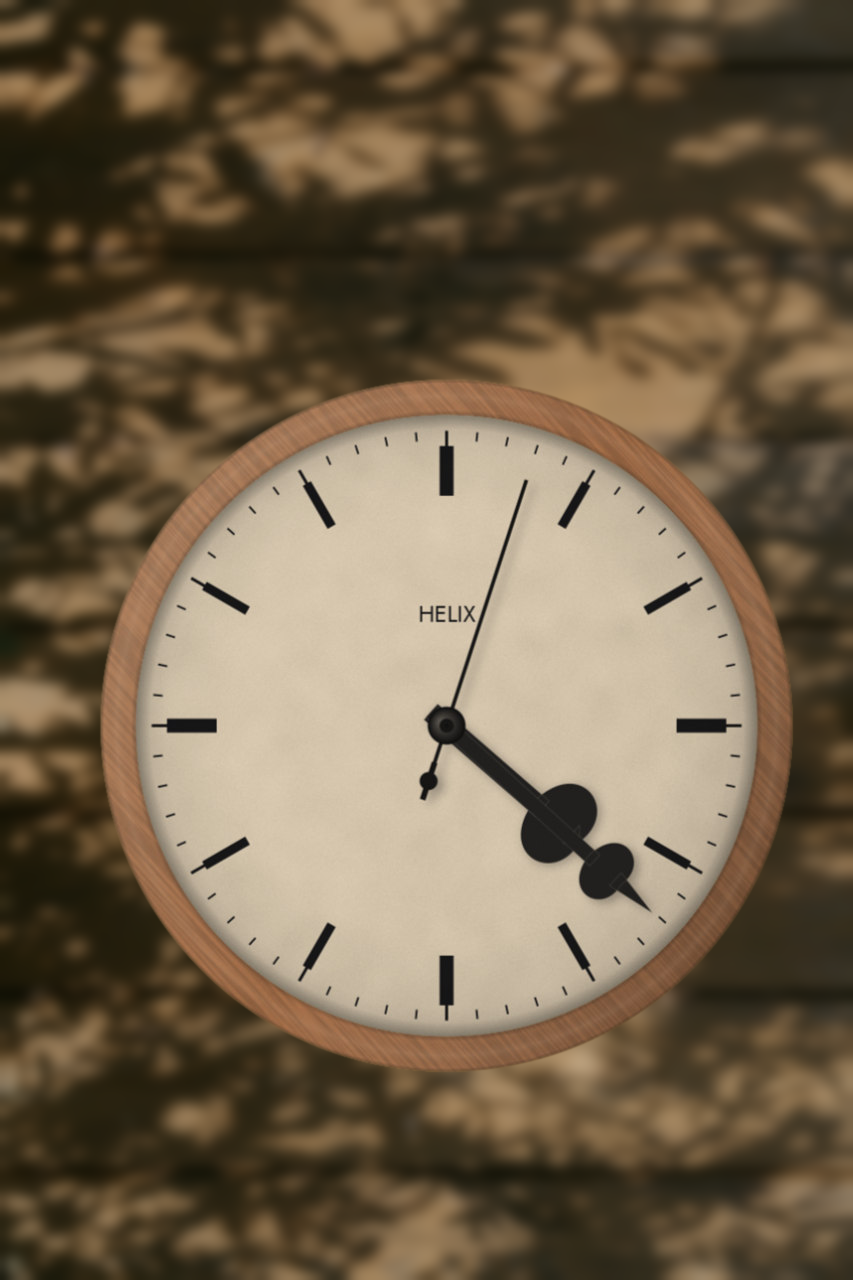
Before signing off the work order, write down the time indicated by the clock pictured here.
4:22:03
